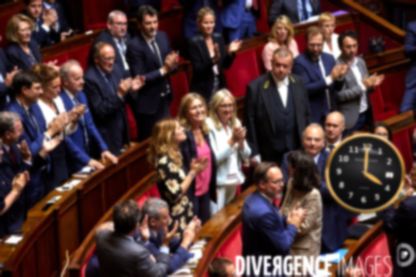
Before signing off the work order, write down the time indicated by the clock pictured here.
4:00
